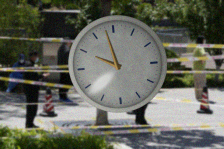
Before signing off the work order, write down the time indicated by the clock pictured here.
9:58
